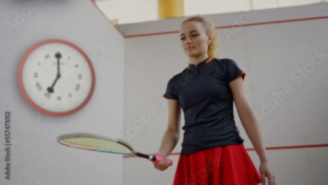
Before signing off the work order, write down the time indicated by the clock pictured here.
7:00
